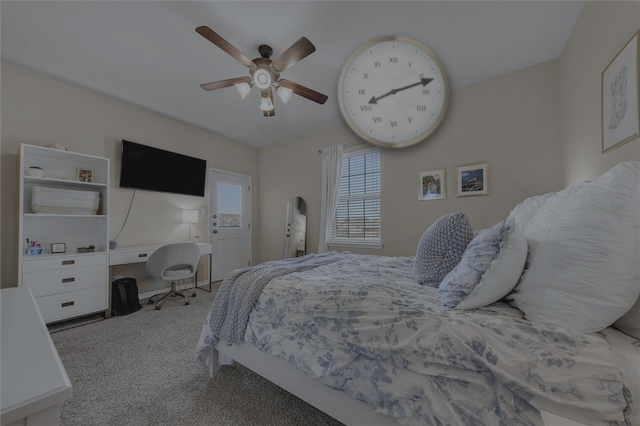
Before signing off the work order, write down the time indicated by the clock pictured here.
8:12
